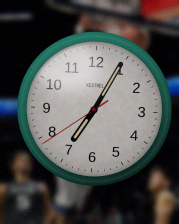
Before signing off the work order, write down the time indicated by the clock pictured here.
7:04:39
